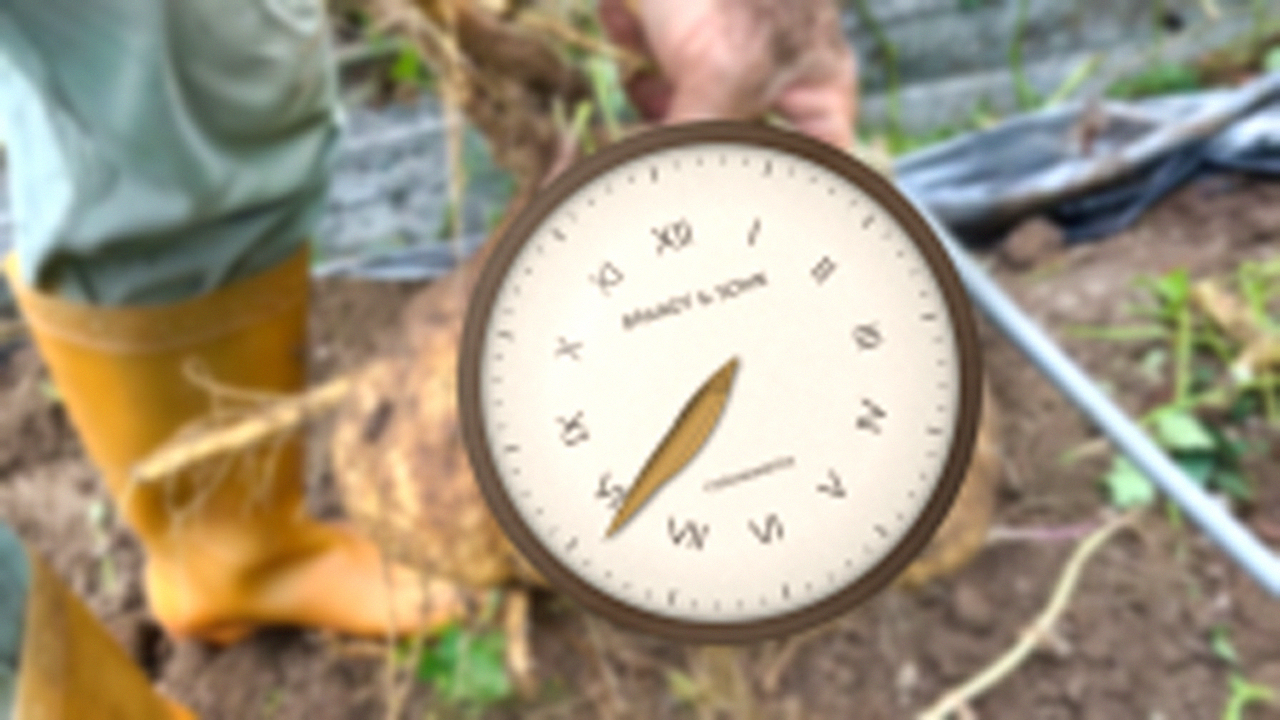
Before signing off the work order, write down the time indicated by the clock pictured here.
7:39
